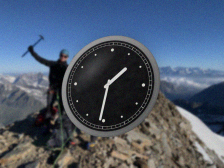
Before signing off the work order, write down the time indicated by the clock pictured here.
1:31
